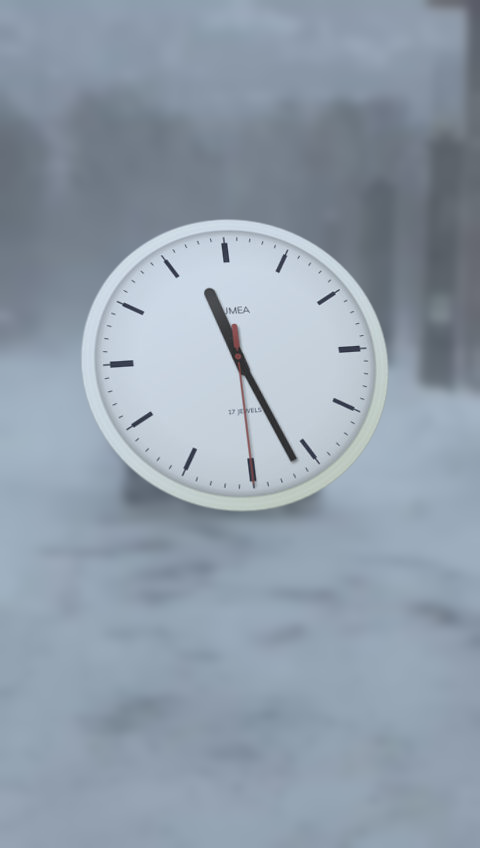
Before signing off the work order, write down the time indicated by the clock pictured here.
11:26:30
